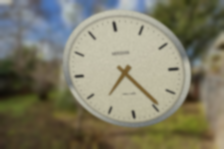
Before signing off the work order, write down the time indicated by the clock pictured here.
7:24
